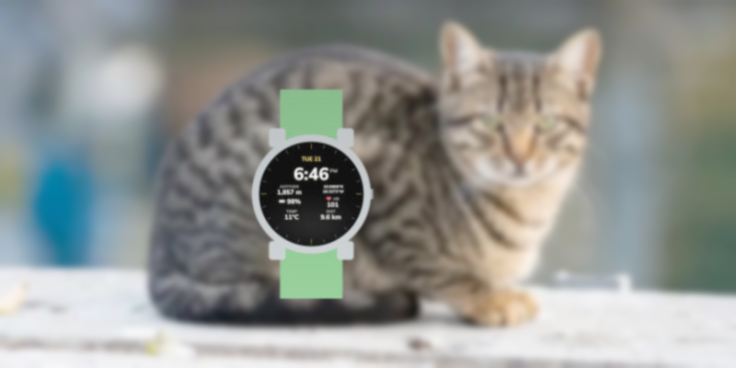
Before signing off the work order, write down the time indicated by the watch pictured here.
6:46
